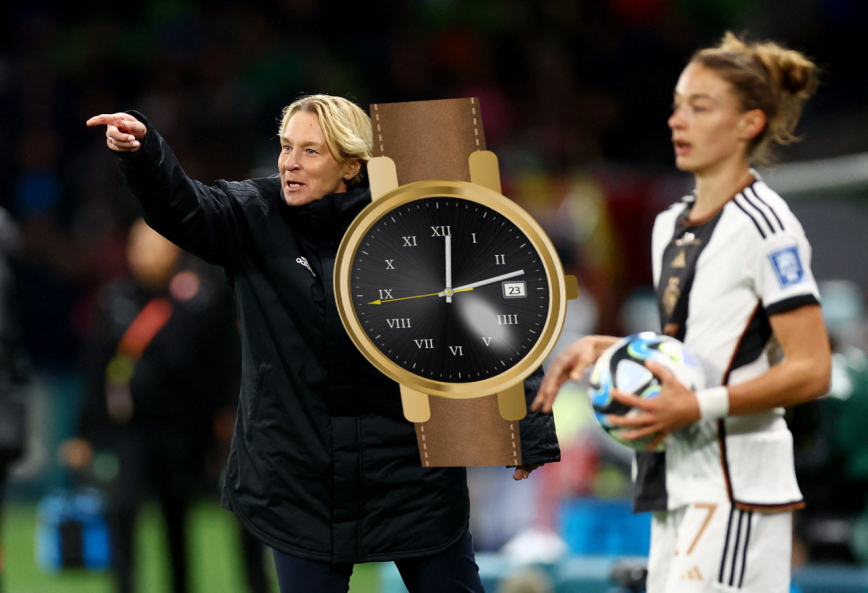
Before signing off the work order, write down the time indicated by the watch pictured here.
12:12:44
